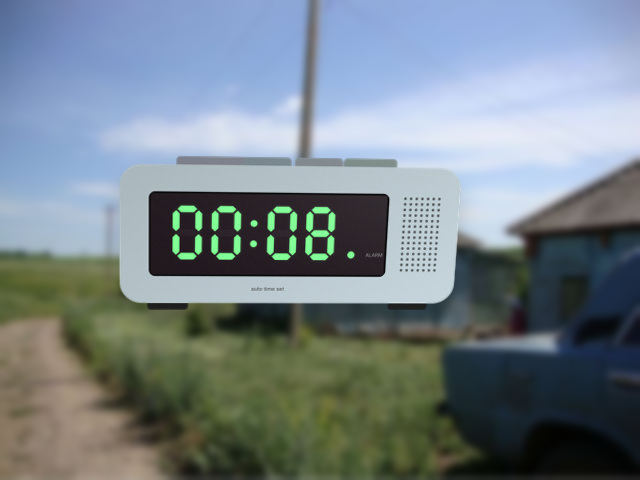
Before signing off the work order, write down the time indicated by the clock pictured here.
0:08
